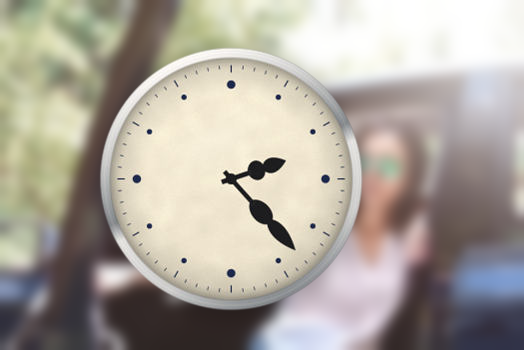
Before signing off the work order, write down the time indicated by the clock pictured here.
2:23
